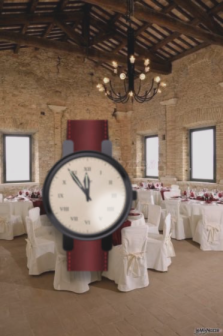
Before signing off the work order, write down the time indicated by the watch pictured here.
11:54
